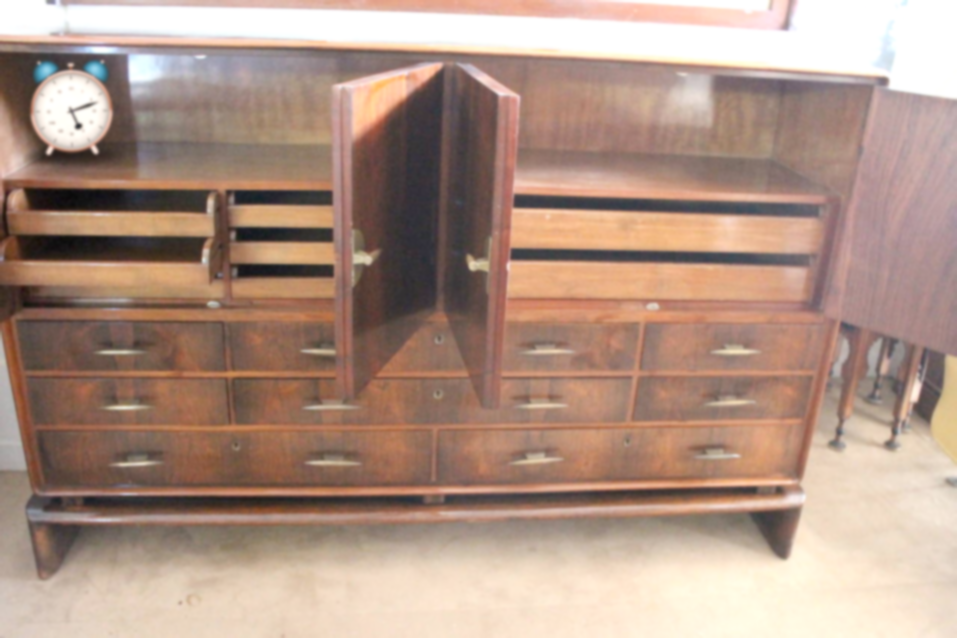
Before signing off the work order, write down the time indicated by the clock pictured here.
5:12
